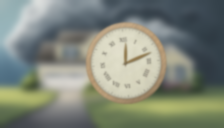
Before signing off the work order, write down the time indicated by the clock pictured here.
12:12
